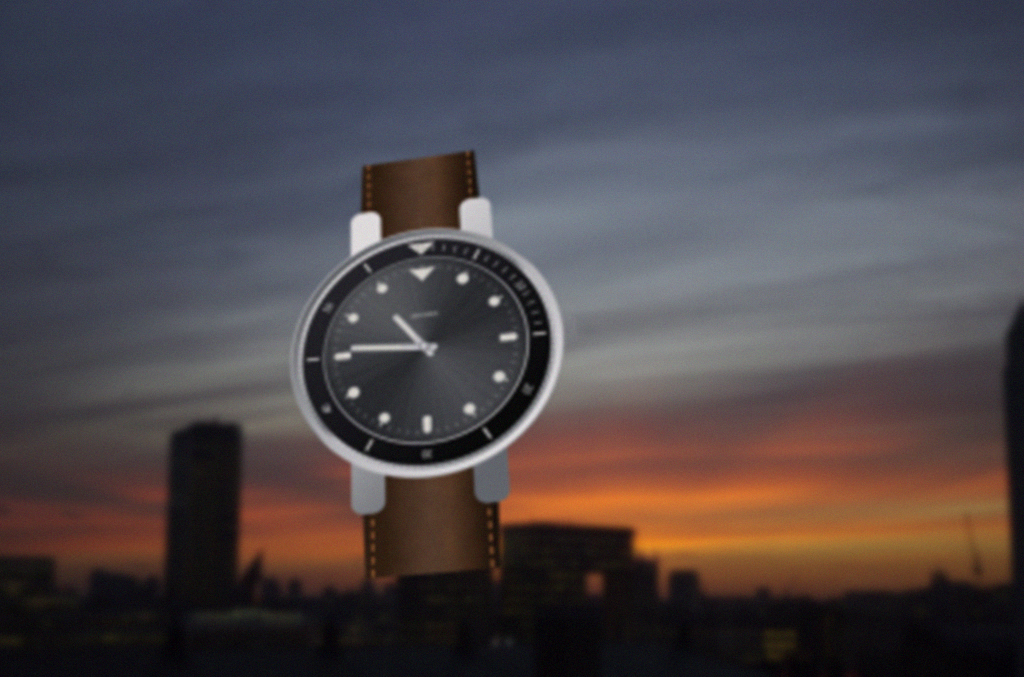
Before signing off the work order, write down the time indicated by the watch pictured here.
10:46
